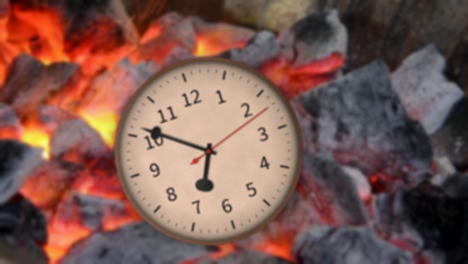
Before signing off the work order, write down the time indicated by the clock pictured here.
6:51:12
